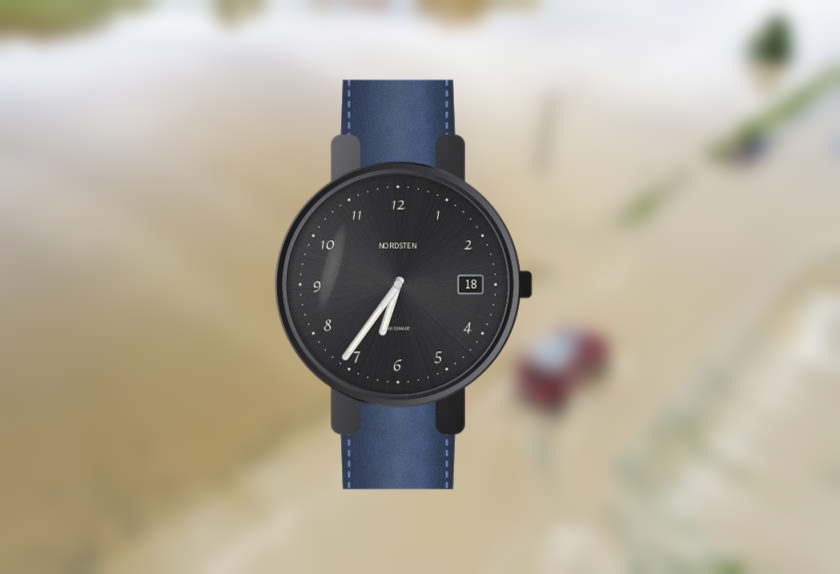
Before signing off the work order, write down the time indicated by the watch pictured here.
6:36
